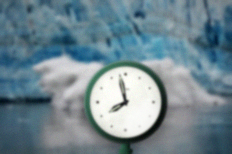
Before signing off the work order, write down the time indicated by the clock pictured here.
7:58
